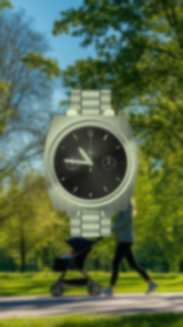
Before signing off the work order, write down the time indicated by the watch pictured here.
10:46
